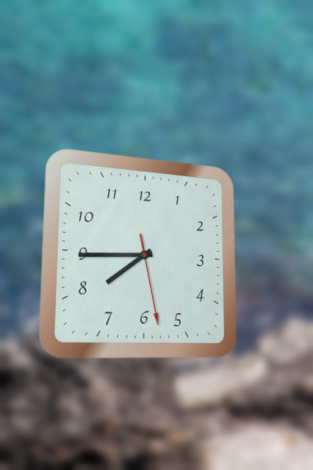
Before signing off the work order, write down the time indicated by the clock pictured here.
7:44:28
